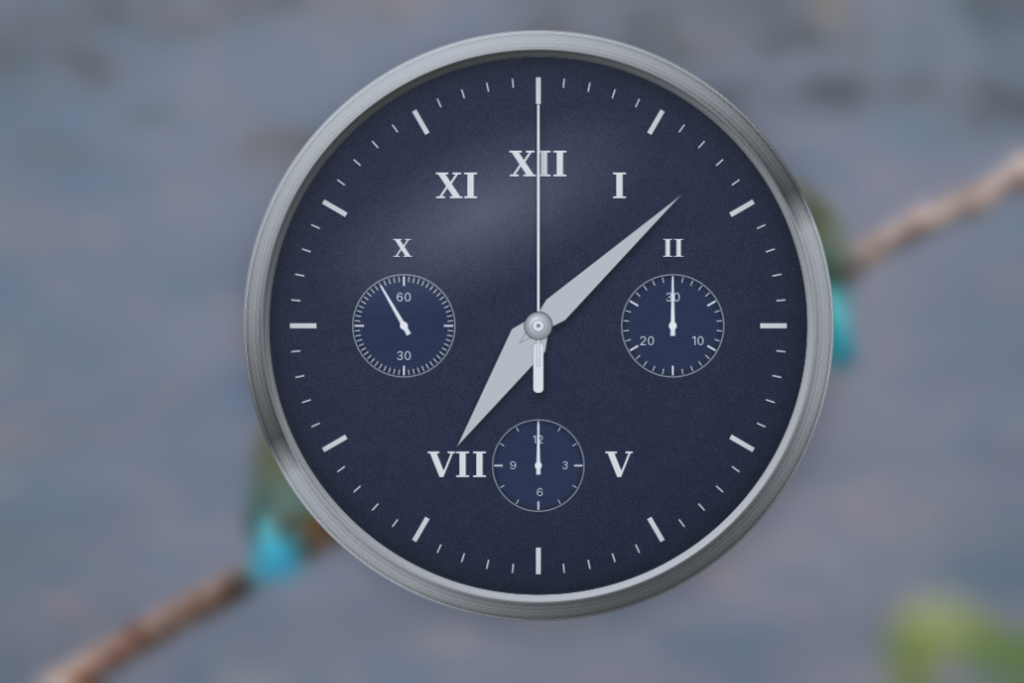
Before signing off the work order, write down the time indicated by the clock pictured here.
7:07:55
